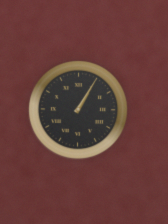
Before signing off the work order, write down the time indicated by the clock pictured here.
1:05
